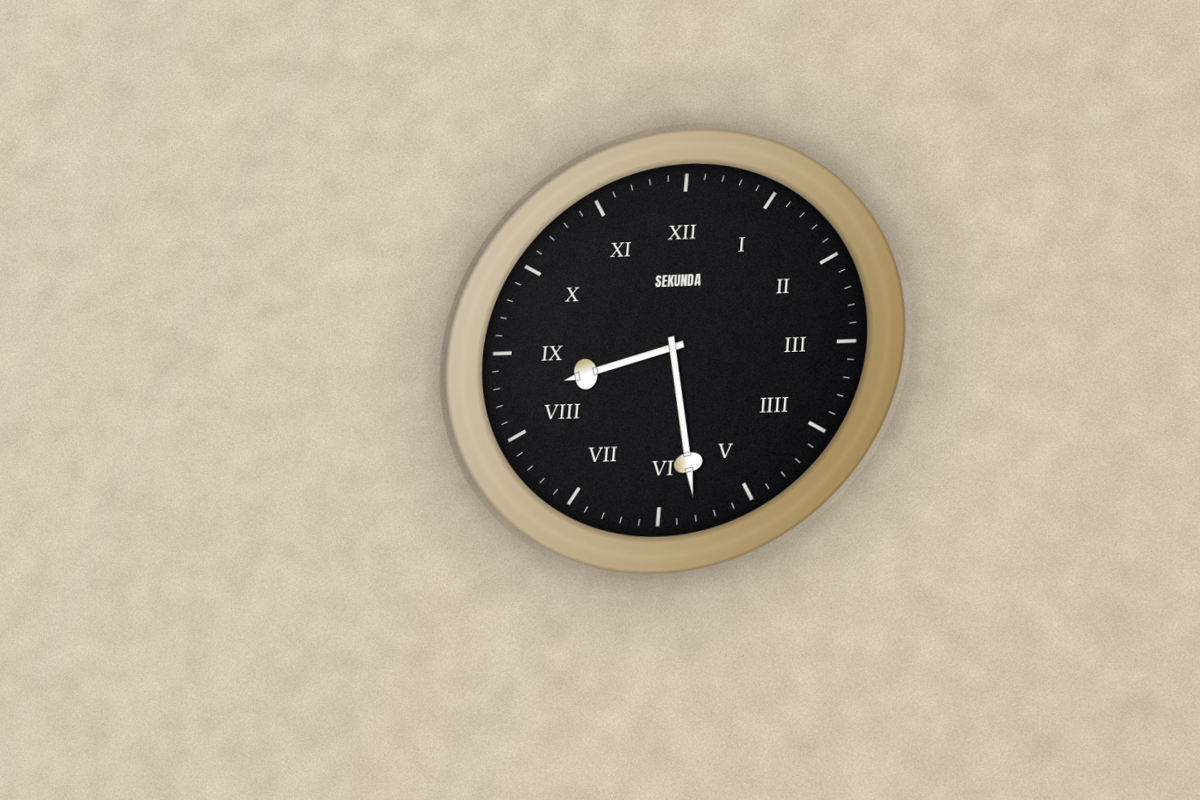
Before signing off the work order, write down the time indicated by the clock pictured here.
8:28
